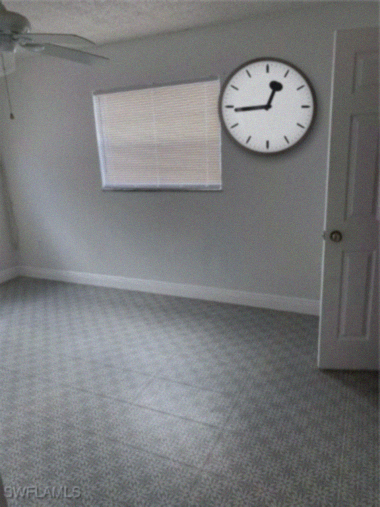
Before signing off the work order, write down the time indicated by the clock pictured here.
12:44
